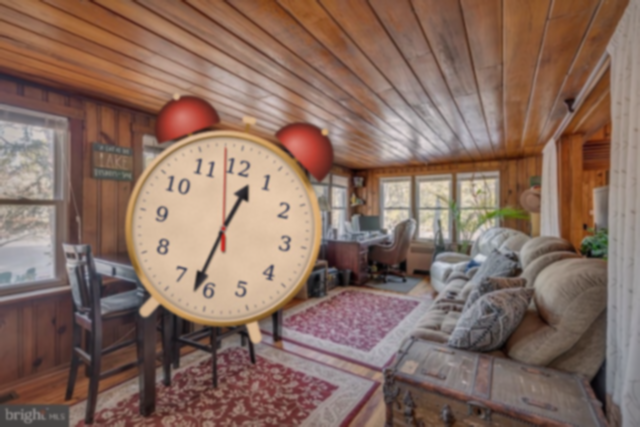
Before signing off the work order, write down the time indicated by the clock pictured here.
12:31:58
